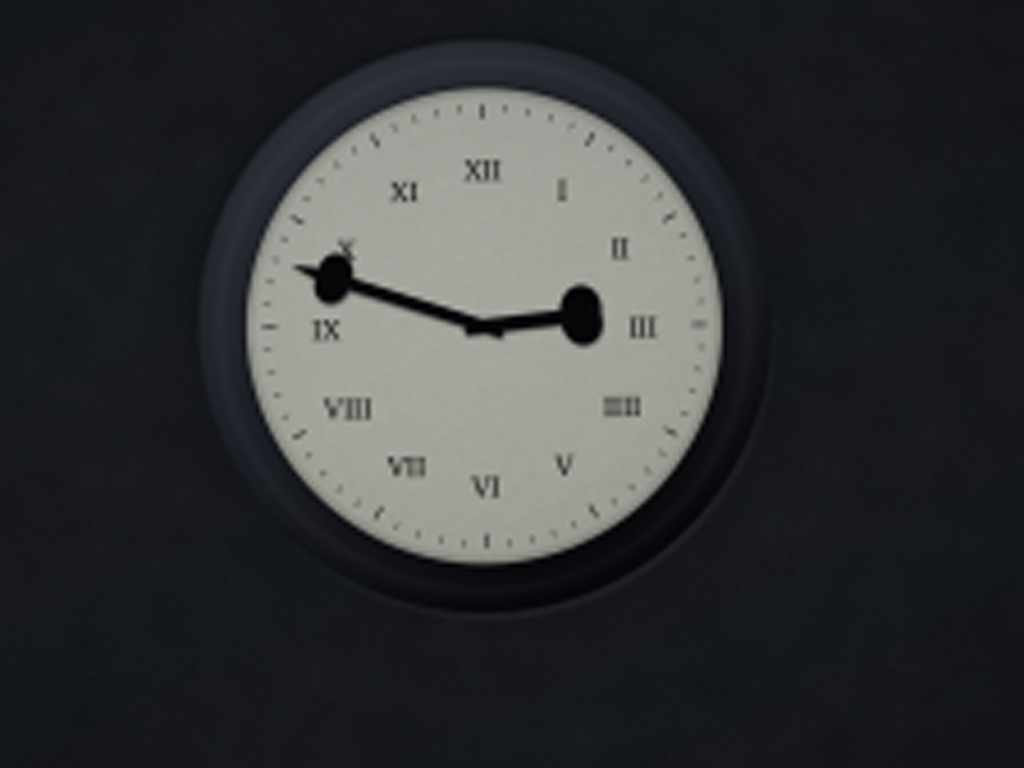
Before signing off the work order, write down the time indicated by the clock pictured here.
2:48
